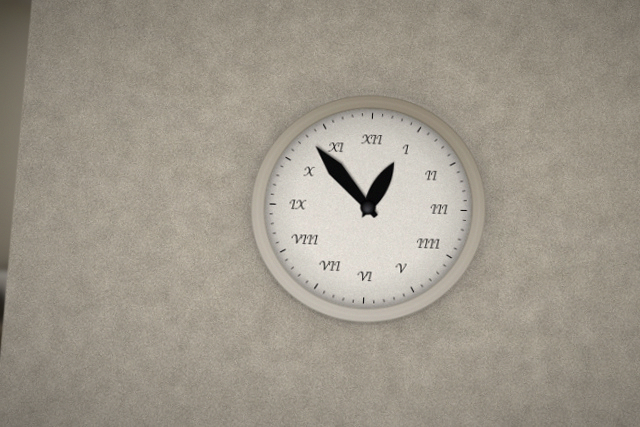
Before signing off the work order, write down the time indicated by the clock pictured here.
12:53
